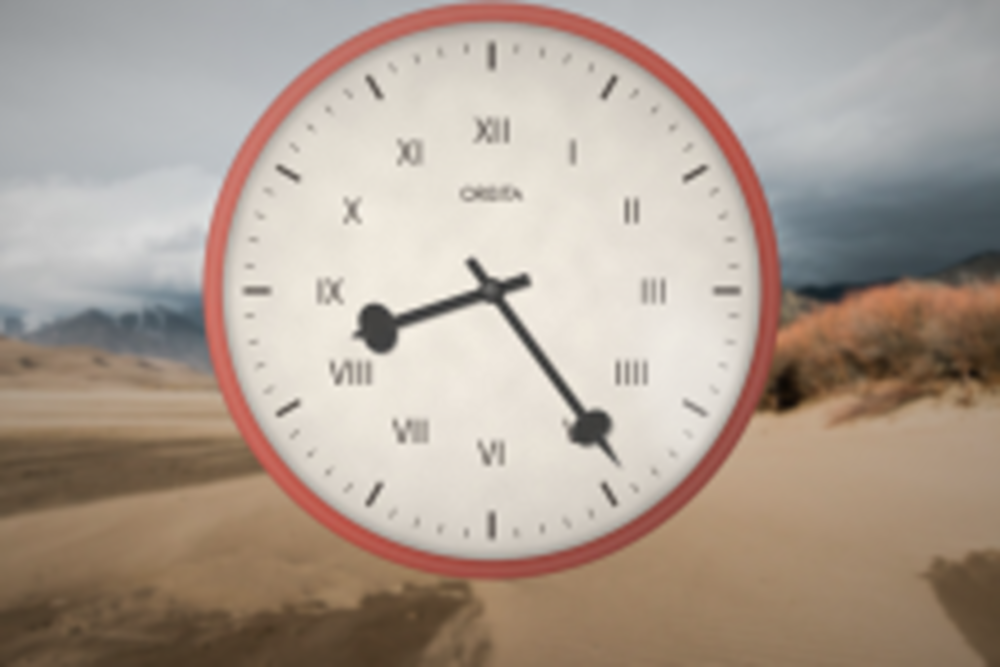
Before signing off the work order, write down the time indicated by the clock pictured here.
8:24
